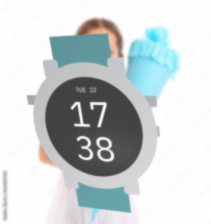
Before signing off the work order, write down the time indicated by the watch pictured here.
17:38
